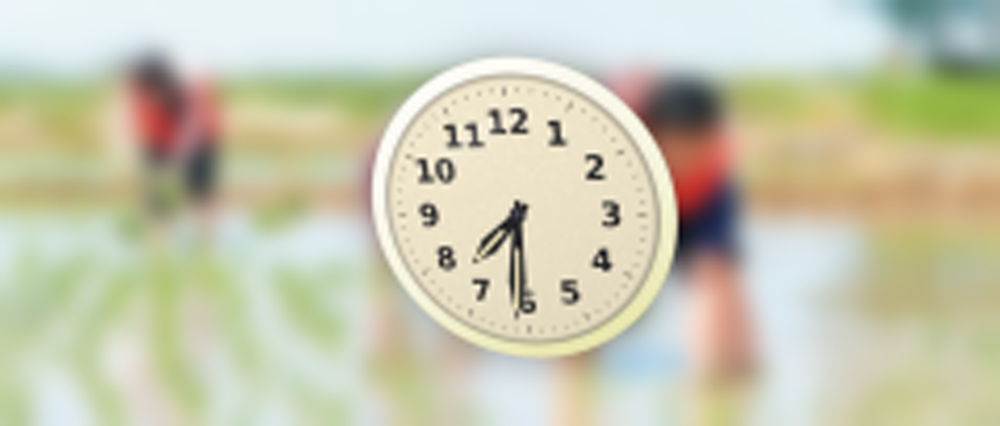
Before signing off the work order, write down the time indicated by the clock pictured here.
7:31
